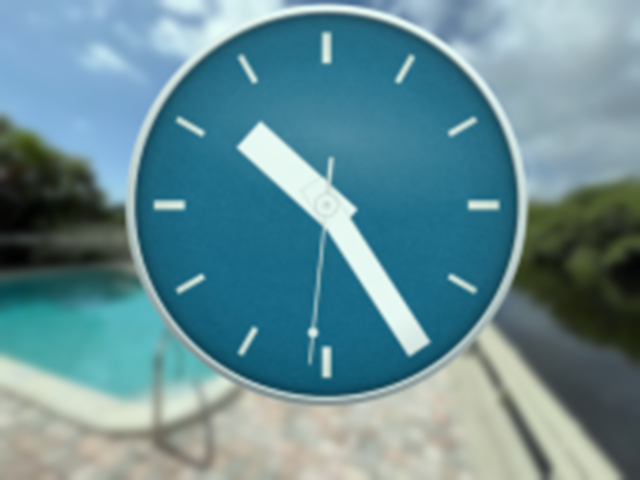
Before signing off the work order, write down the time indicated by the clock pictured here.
10:24:31
